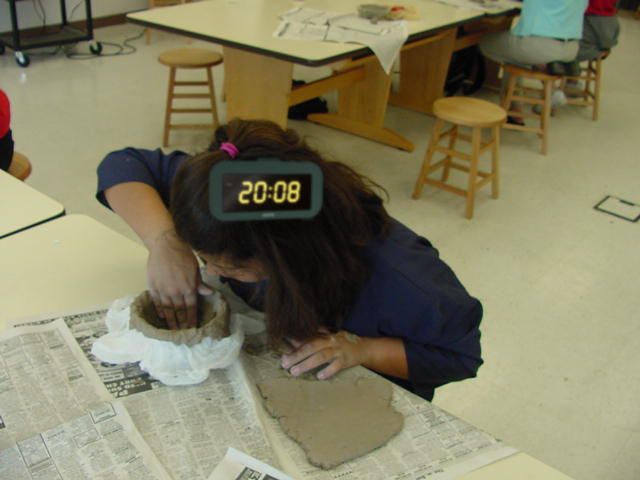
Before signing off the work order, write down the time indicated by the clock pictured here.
20:08
